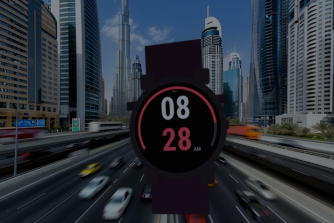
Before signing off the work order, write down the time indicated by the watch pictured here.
8:28
